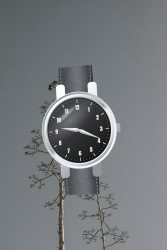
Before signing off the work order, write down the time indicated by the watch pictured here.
9:19
